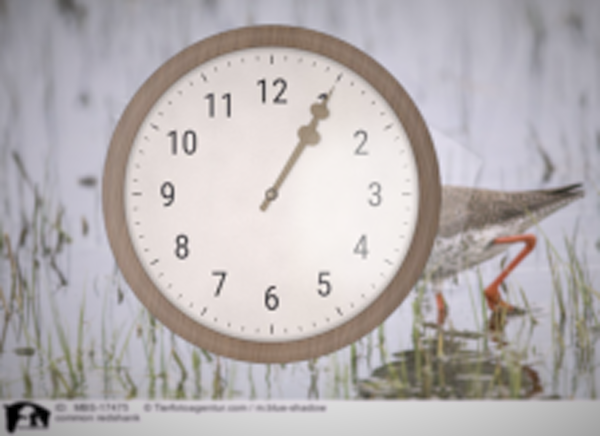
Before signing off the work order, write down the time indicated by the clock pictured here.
1:05
